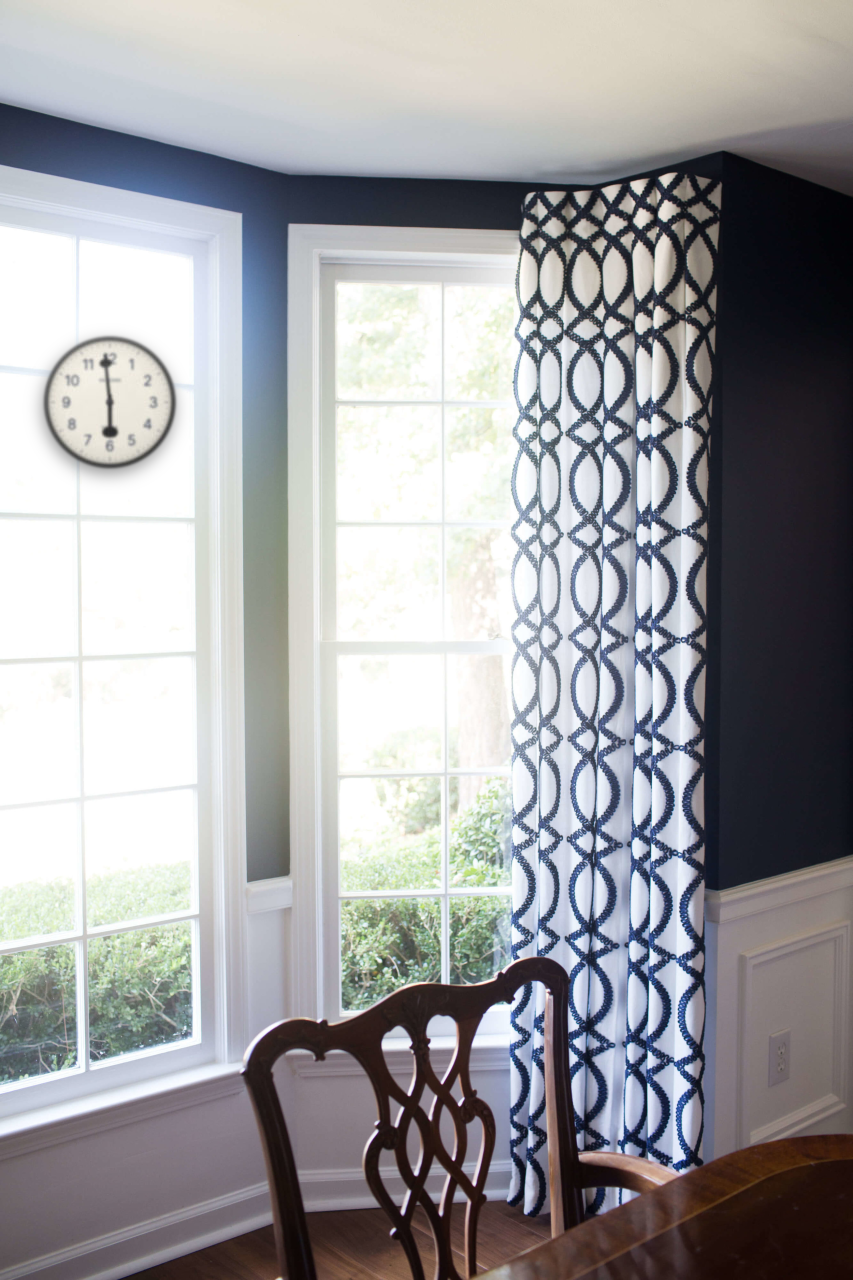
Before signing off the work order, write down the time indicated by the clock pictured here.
5:59
